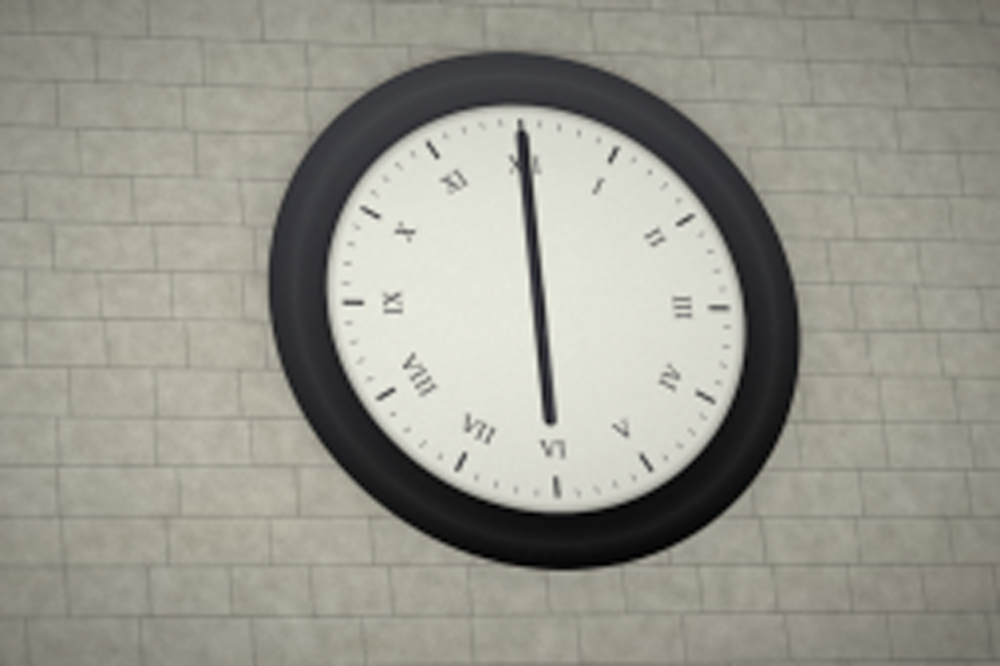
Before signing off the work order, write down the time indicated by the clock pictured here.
6:00
